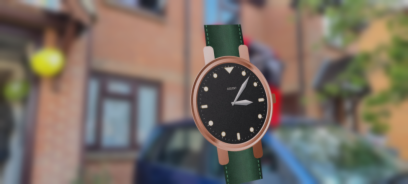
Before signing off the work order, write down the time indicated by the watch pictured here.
3:07
